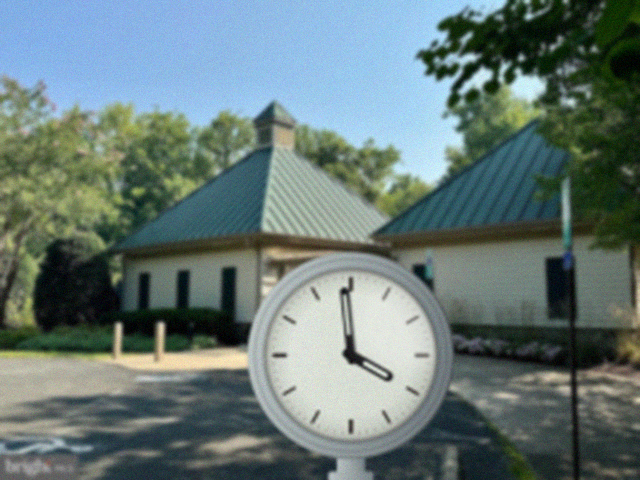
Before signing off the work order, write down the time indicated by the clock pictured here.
3:59
